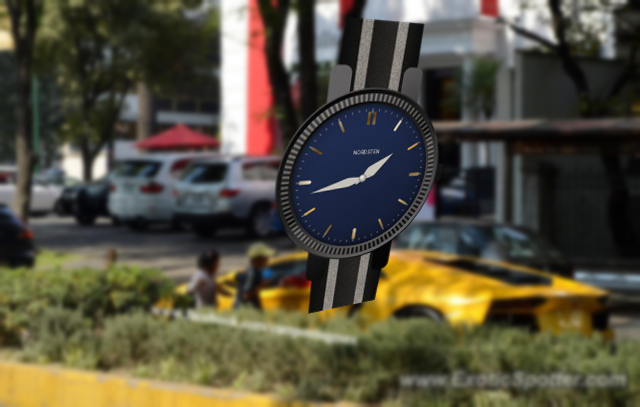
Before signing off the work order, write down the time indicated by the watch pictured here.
1:43
